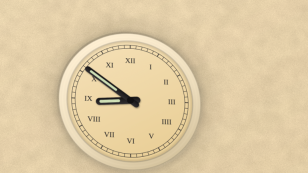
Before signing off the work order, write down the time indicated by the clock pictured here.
8:51
